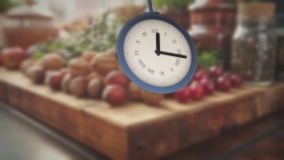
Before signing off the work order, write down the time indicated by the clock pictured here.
12:17
